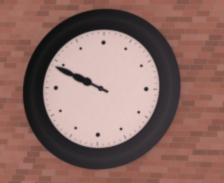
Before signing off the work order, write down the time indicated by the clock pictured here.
9:49
